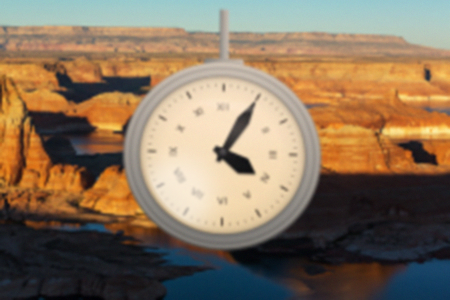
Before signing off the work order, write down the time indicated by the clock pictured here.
4:05
